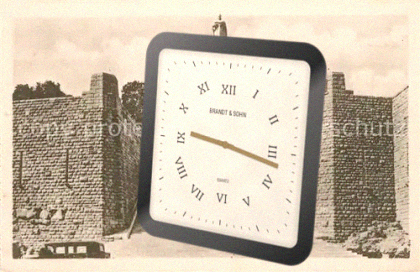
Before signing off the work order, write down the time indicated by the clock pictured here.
9:17
